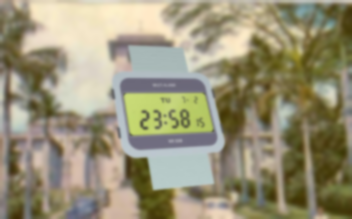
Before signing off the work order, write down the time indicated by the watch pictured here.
23:58
